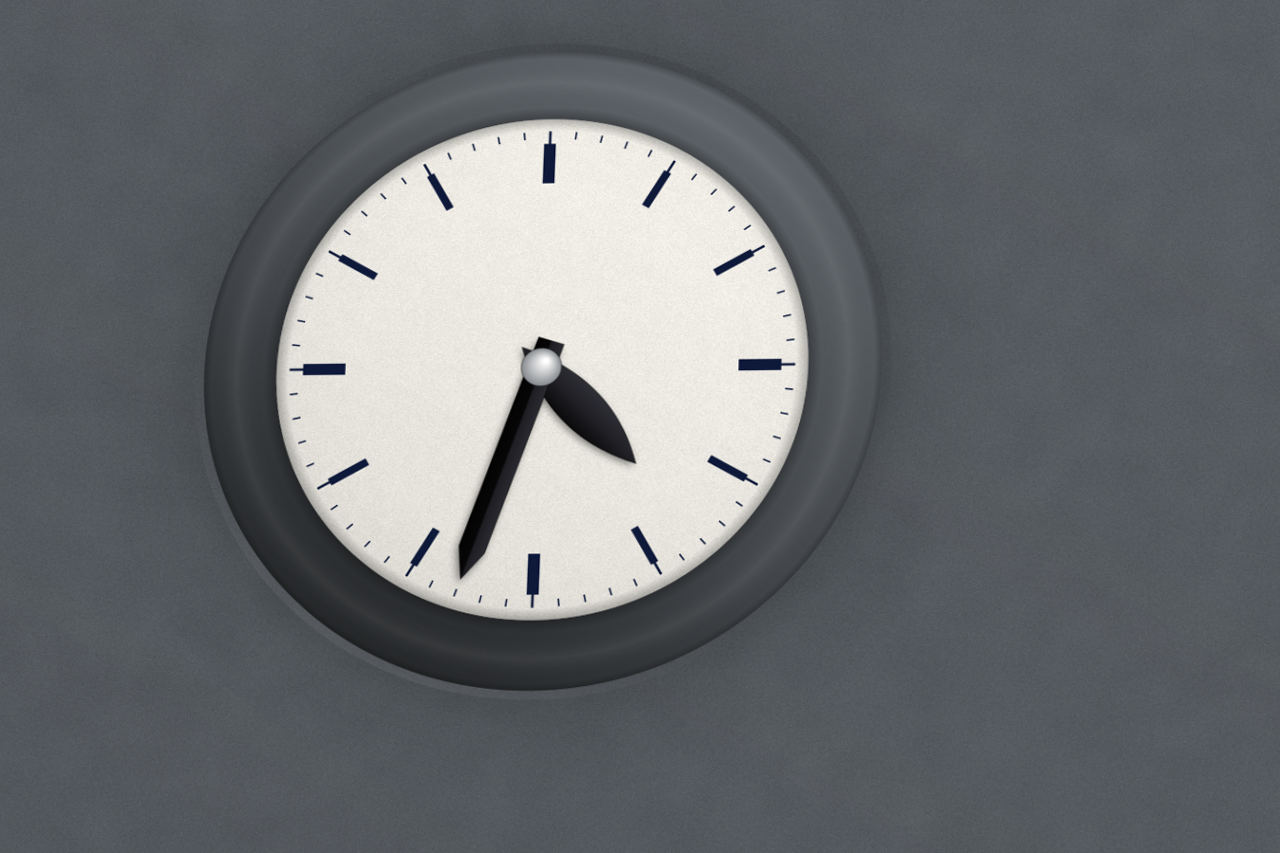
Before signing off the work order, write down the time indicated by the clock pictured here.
4:33
